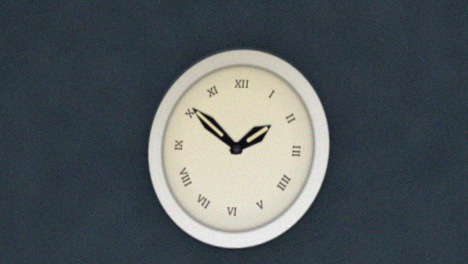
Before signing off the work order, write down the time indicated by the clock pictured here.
1:51
